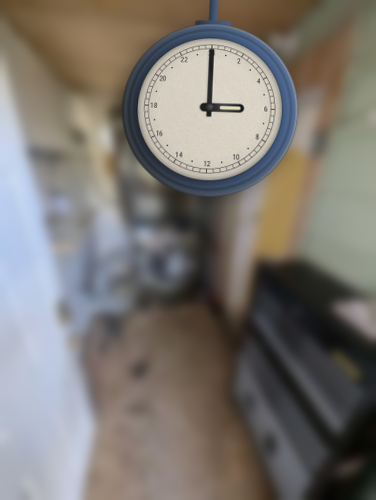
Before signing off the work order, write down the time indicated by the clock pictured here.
6:00
